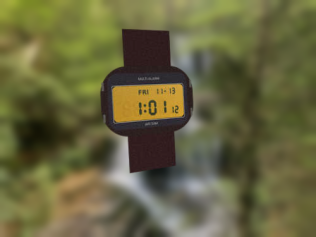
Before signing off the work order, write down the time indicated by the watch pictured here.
1:01:12
